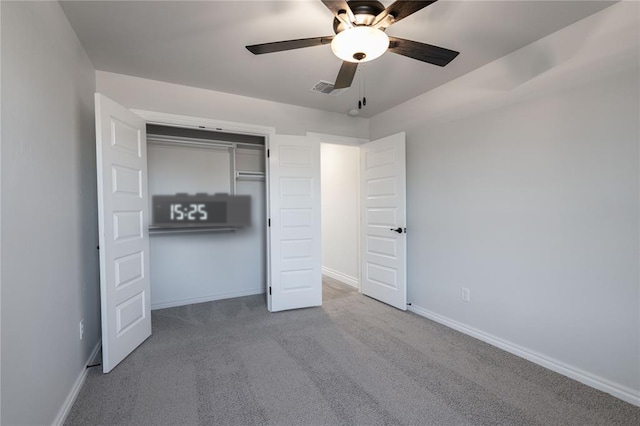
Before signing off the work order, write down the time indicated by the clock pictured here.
15:25
